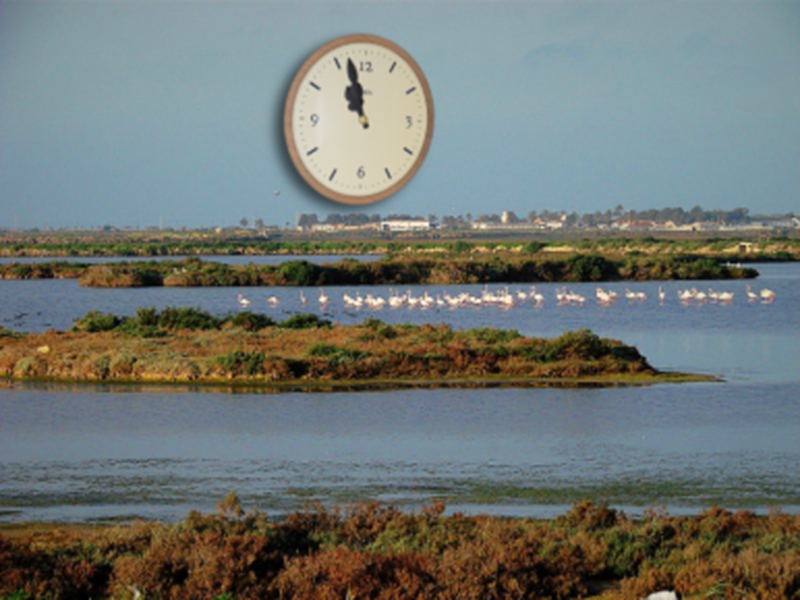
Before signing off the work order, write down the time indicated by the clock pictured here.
10:57
